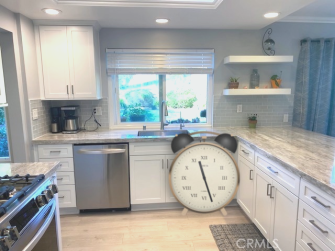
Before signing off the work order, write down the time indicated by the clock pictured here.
11:27
